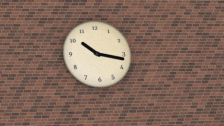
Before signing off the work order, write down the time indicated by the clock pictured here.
10:17
